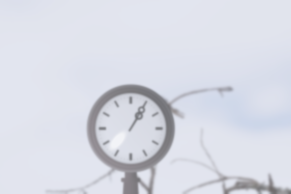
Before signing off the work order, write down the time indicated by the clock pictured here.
1:05
